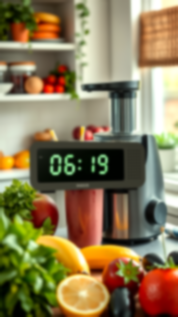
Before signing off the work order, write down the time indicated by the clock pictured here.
6:19
